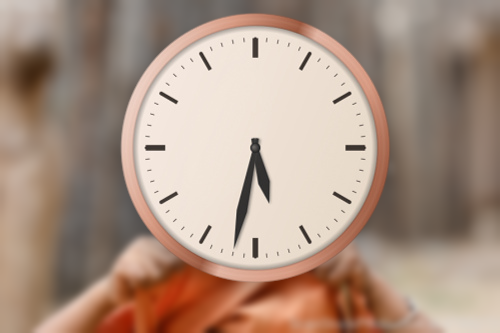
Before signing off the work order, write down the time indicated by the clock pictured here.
5:32
